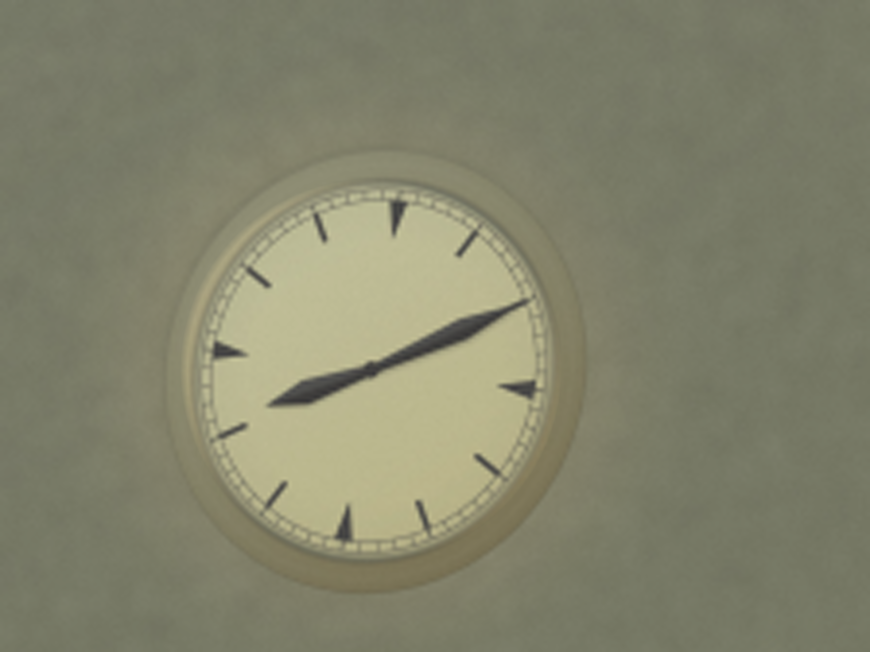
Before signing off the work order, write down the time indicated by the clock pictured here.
8:10
